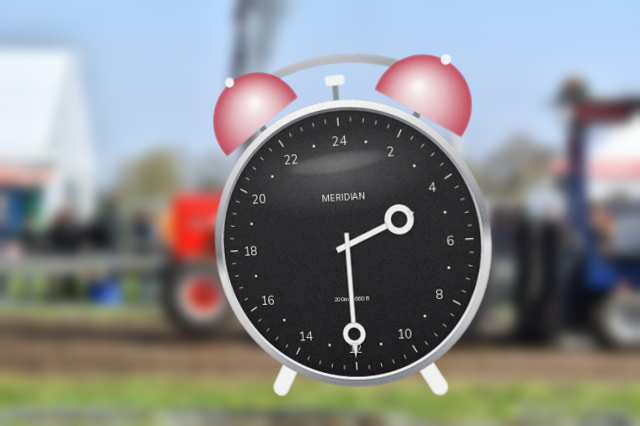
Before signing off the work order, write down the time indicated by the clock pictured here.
4:30
